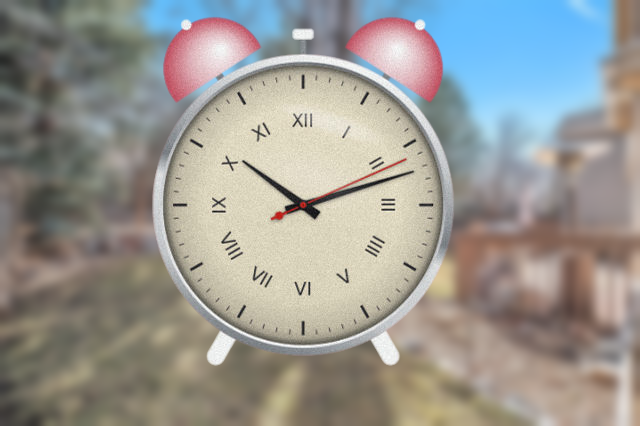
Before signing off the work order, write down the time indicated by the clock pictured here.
10:12:11
